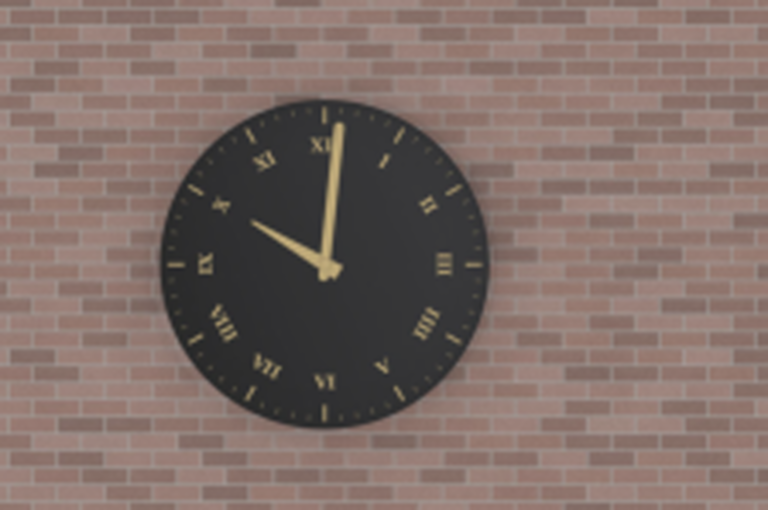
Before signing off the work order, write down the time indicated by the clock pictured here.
10:01
